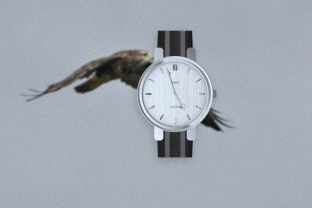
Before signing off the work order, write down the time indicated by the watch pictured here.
4:57
